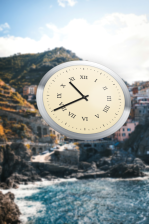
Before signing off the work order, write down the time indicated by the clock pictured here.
10:40
